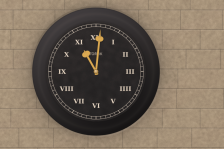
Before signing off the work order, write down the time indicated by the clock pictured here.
11:01
